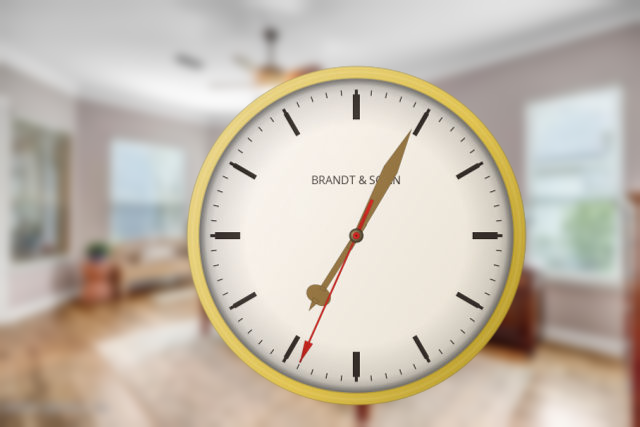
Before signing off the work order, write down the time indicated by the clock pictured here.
7:04:34
